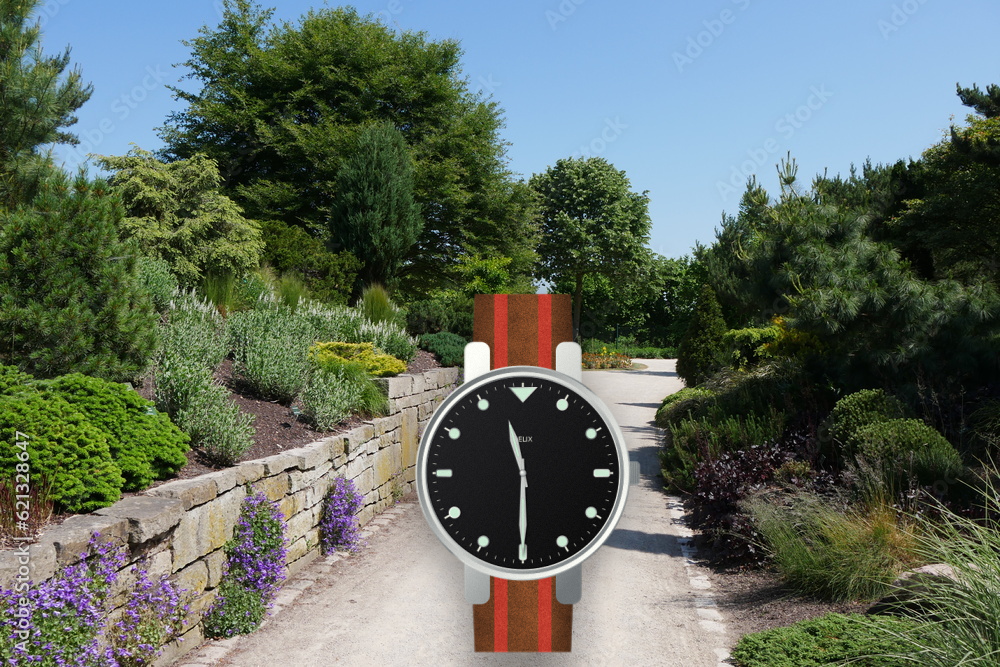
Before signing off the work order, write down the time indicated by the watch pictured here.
11:30
